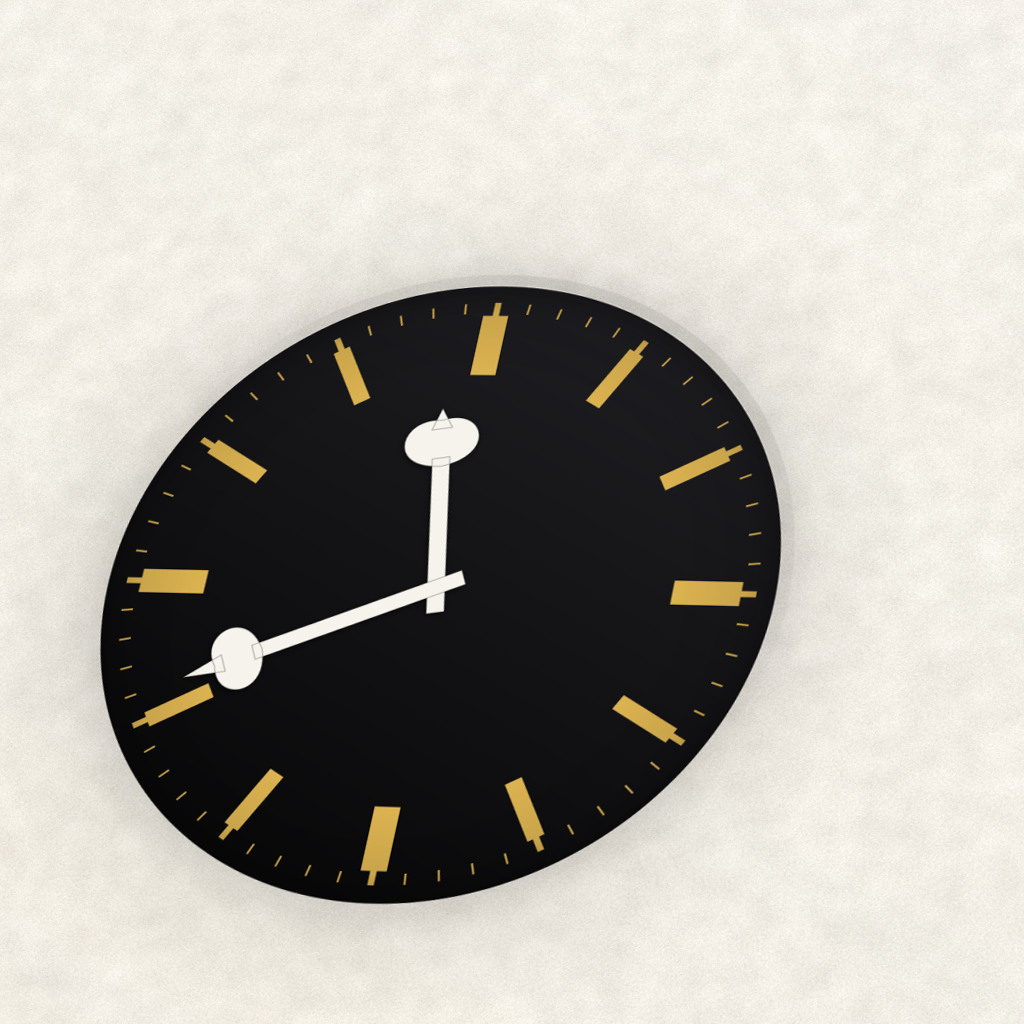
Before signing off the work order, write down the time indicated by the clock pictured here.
11:41
